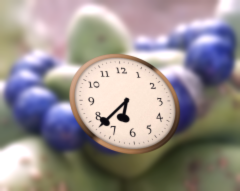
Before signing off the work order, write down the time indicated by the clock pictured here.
6:38
